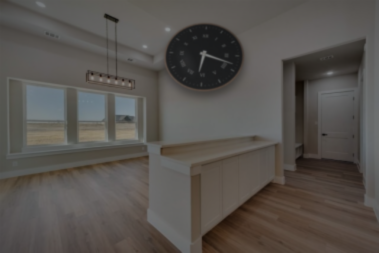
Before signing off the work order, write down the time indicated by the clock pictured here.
6:18
